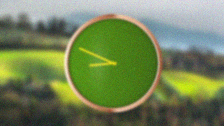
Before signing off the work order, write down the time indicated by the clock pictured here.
8:49
